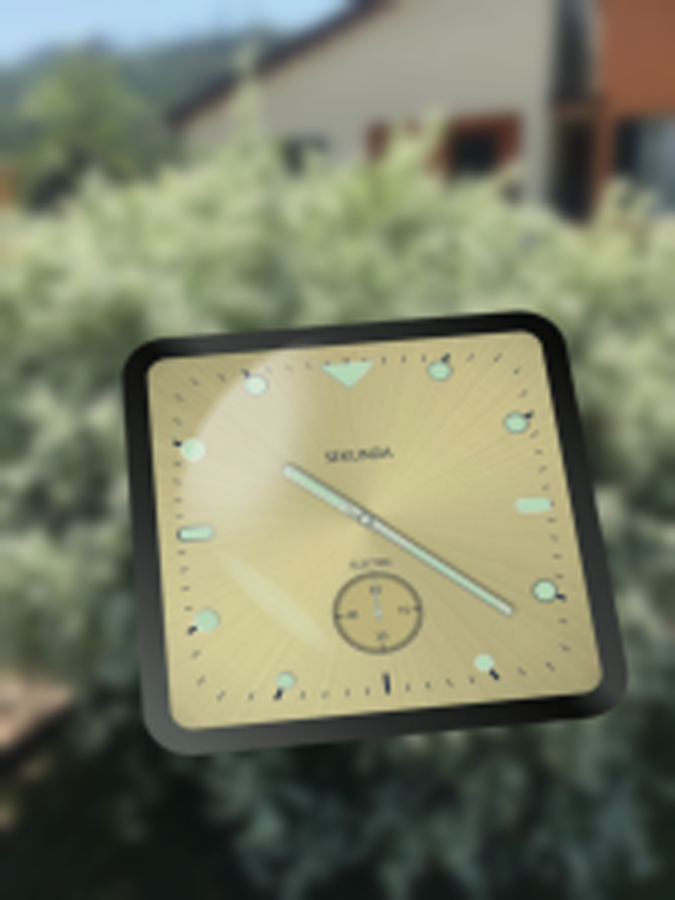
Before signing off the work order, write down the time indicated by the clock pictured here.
10:22
